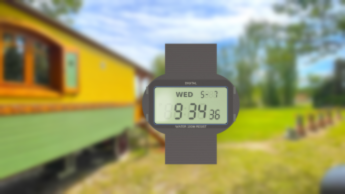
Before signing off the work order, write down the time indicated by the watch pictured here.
9:34:36
